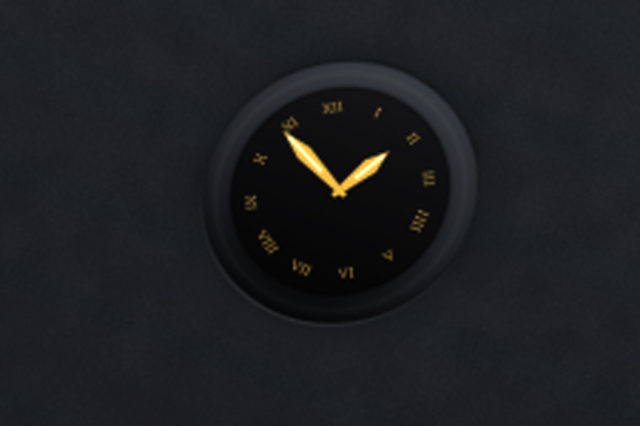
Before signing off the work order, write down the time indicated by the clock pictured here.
1:54
